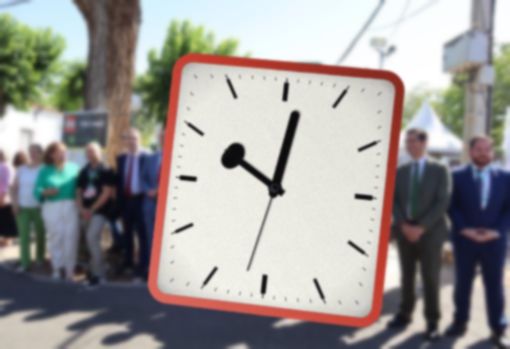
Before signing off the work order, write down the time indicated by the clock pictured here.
10:01:32
